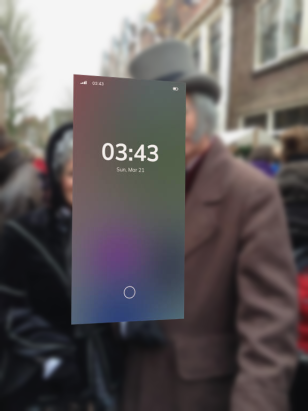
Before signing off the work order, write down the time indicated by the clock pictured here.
3:43
